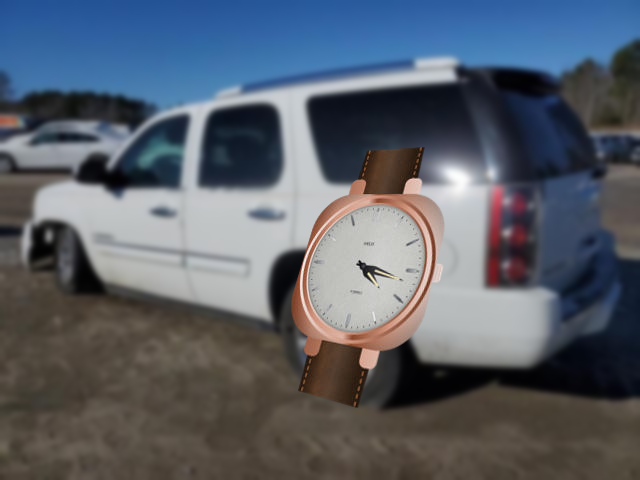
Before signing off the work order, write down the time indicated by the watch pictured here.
4:17
